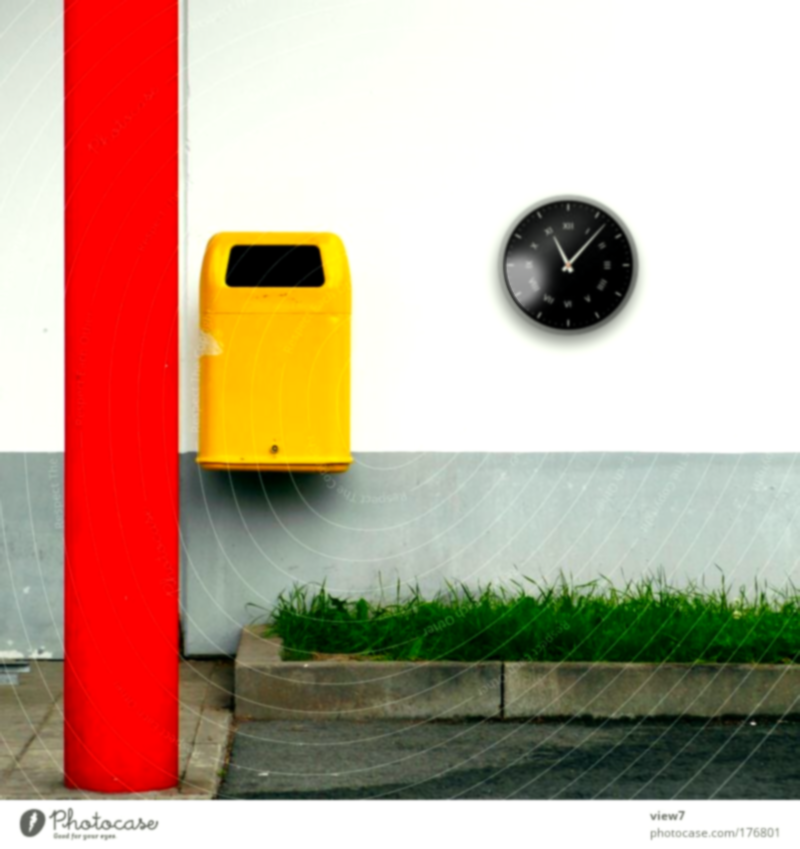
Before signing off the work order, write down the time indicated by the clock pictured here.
11:07
